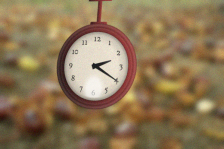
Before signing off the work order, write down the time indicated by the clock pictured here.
2:20
